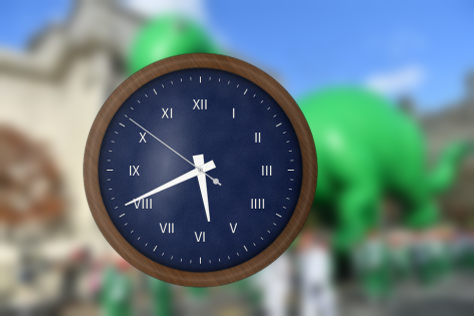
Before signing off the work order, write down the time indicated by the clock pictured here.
5:40:51
